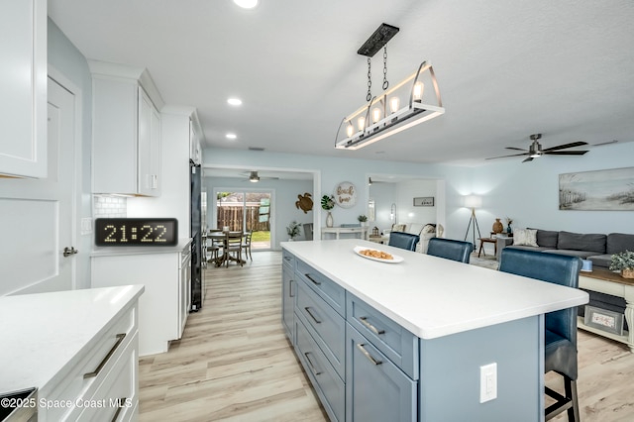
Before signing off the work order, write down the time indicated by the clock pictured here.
21:22
